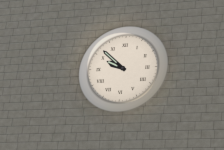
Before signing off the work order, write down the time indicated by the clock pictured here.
9:52
